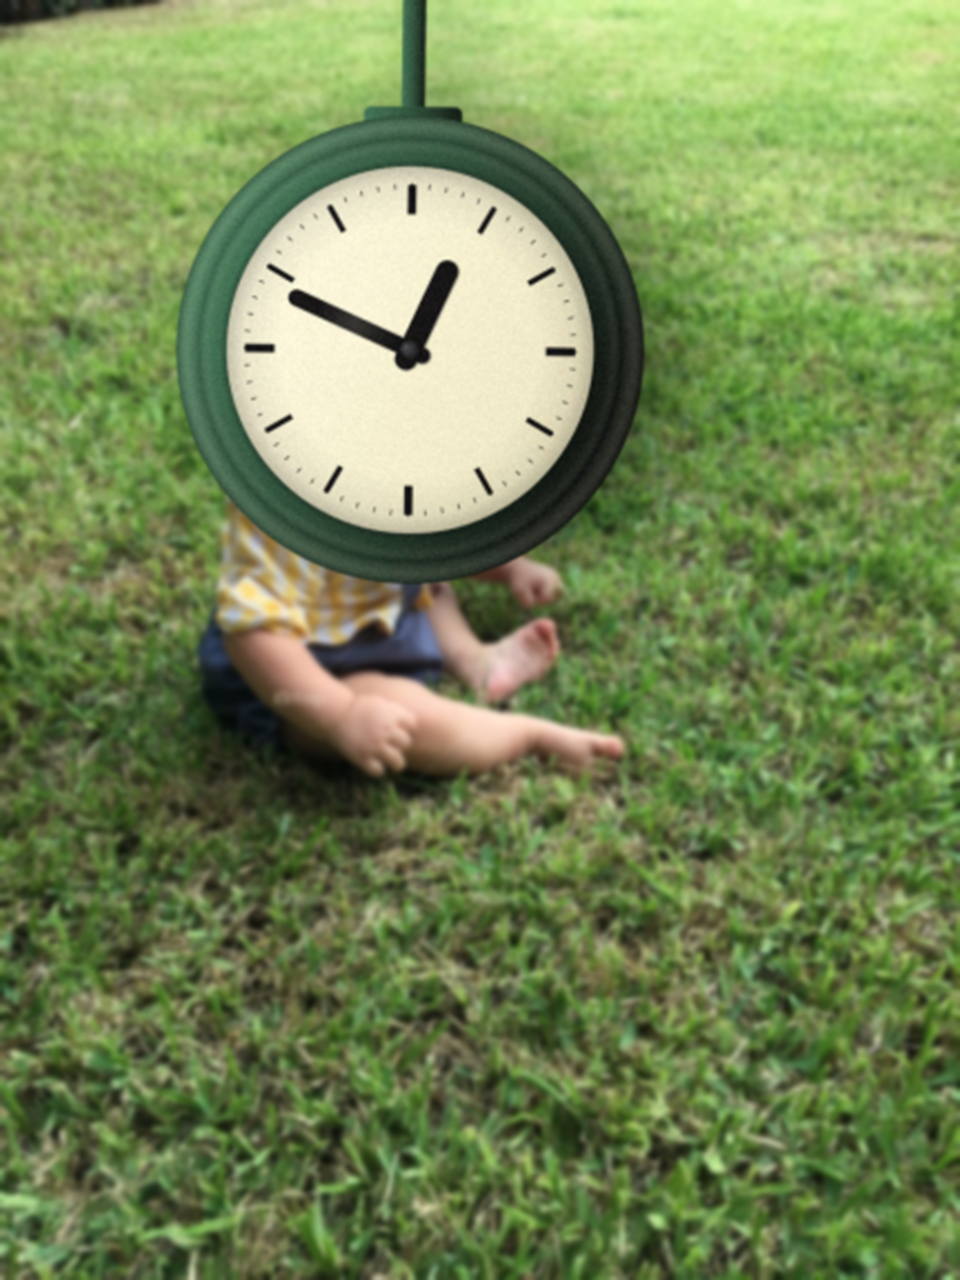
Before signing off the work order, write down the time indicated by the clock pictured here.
12:49
